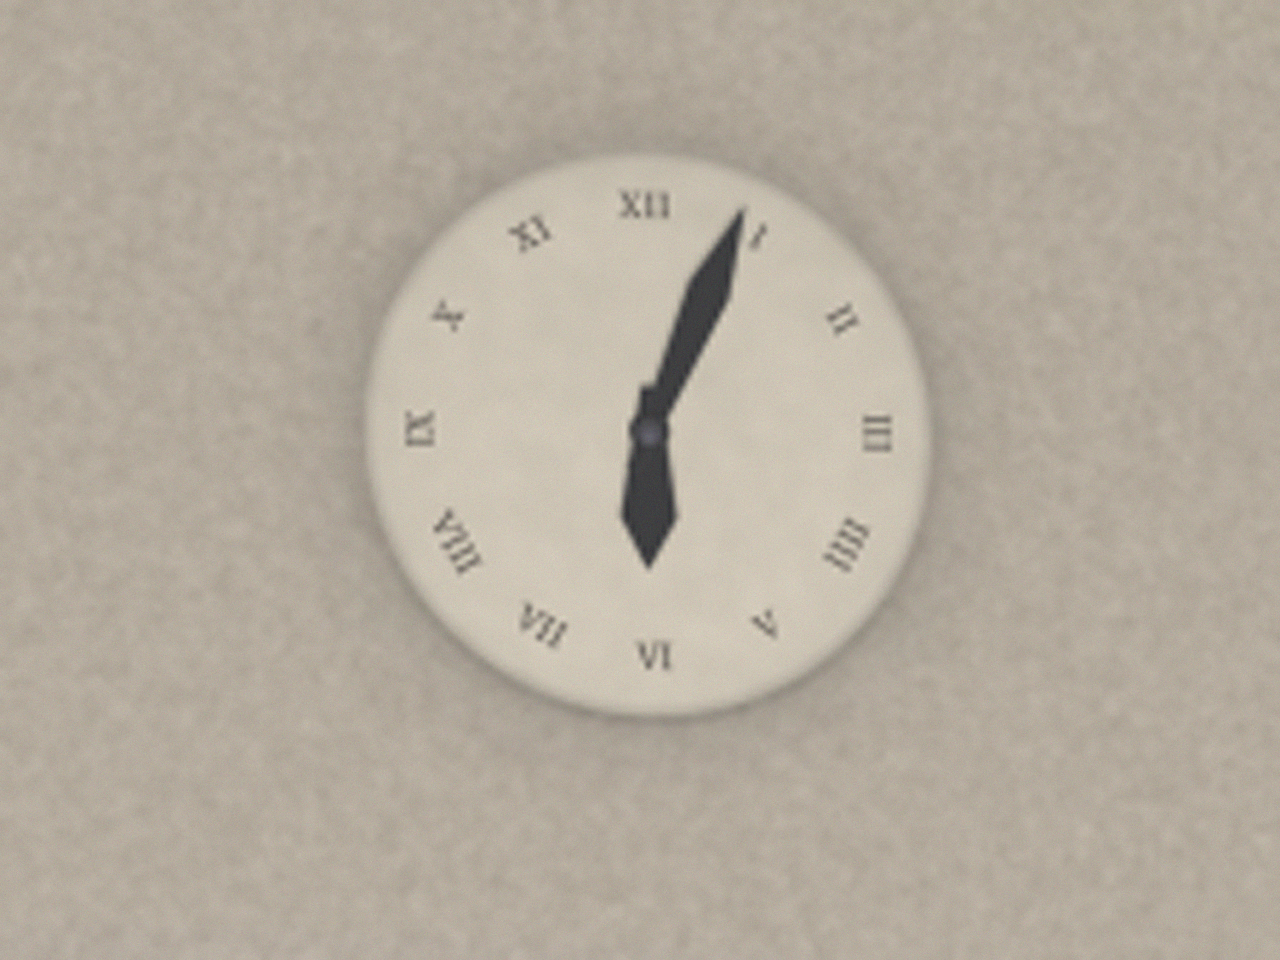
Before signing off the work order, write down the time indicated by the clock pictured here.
6:04
